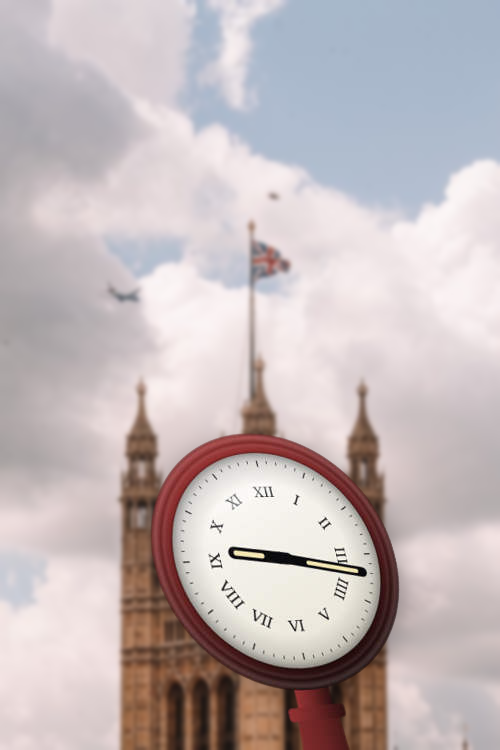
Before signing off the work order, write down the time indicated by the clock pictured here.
9:17
